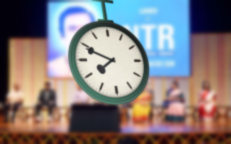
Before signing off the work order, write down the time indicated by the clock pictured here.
7:49
